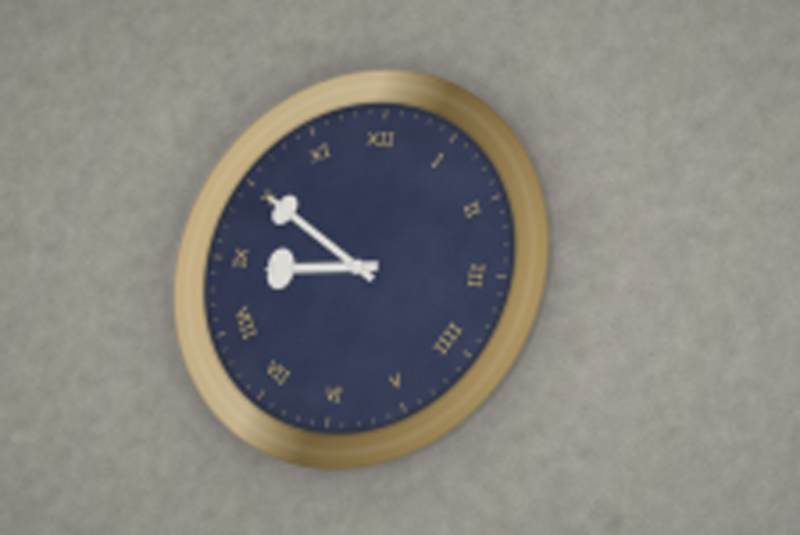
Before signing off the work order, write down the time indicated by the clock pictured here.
8:50
